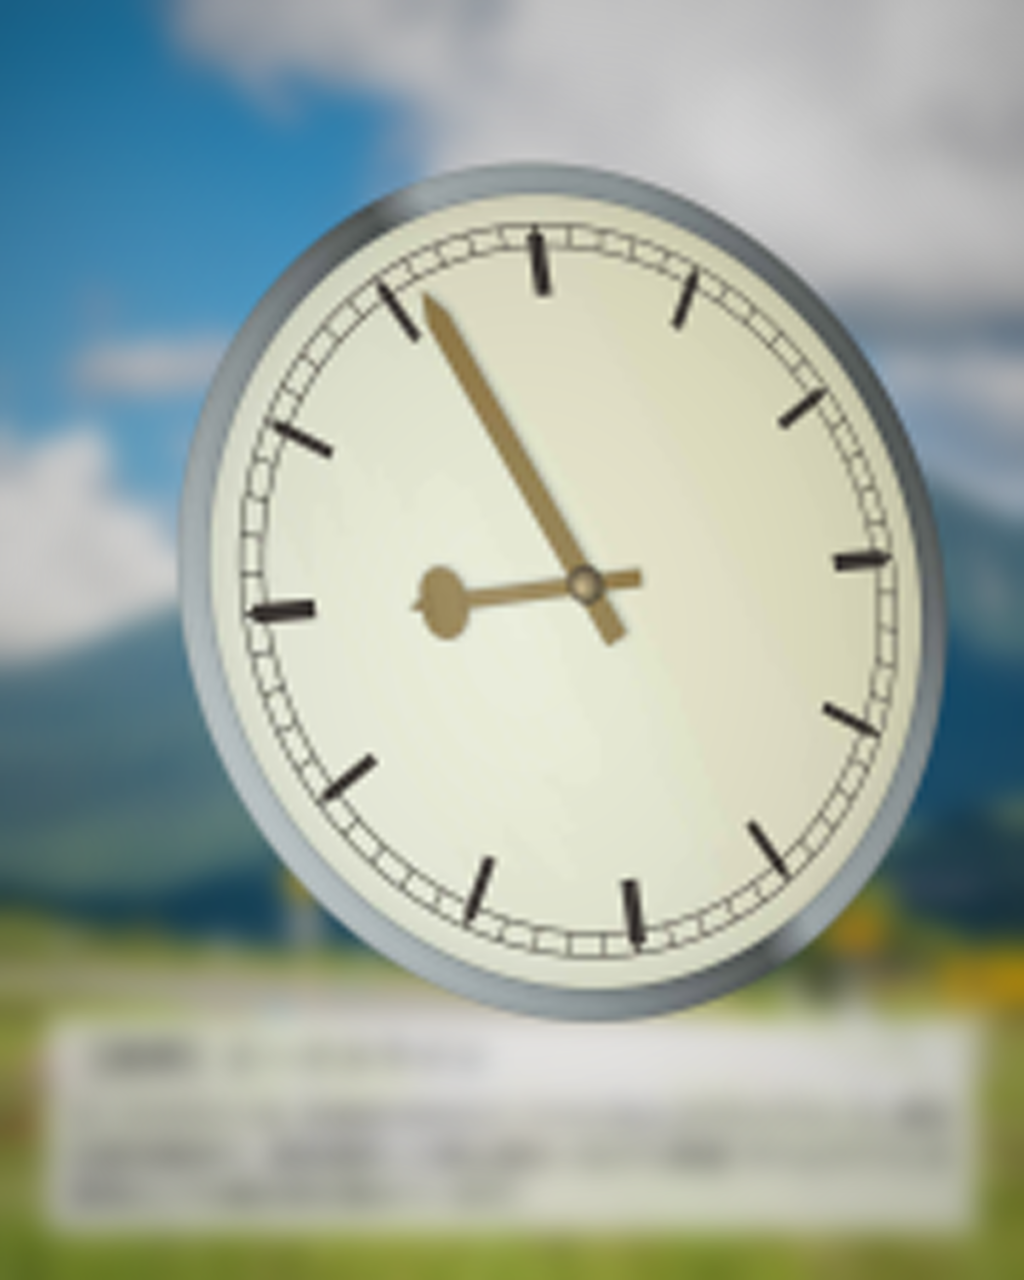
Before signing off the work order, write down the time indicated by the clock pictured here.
8:56
